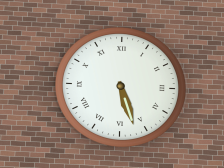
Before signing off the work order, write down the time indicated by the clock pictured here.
5:27
